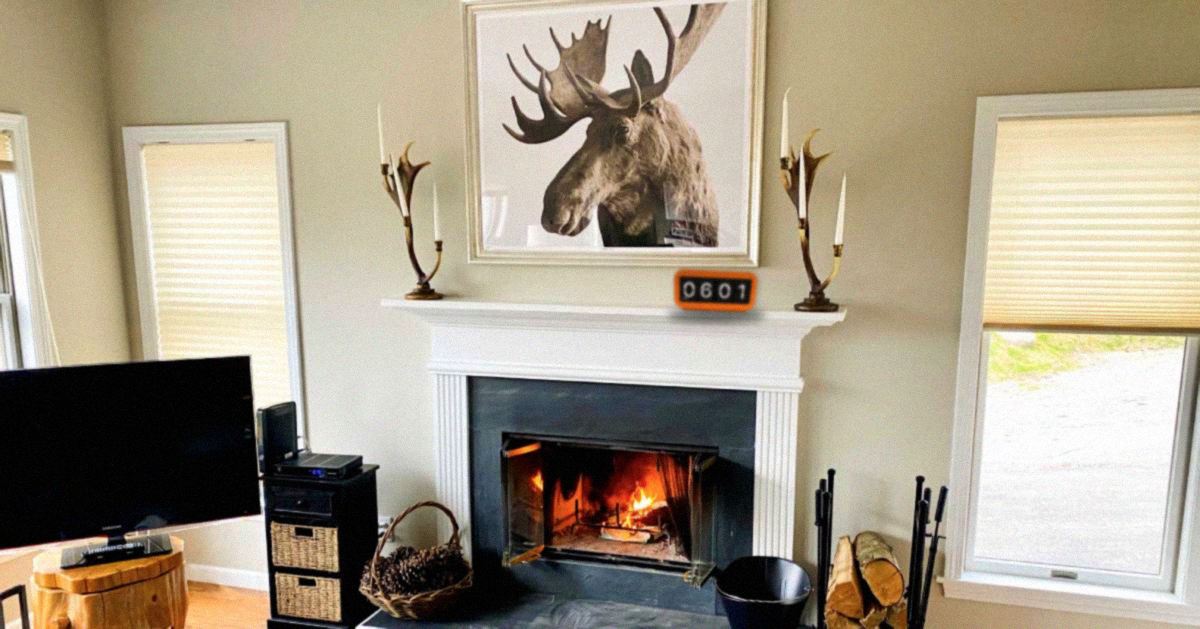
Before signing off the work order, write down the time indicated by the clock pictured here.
6:01
